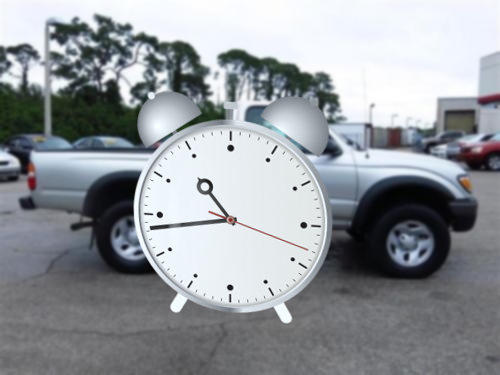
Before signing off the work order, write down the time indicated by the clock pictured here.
10:43:18
